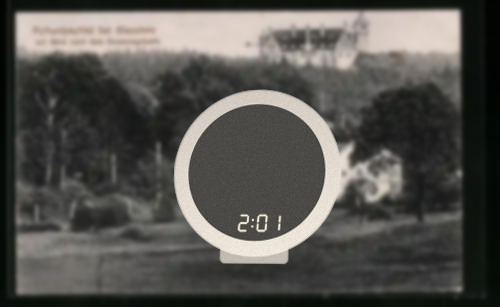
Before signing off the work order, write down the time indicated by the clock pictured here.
2:01
